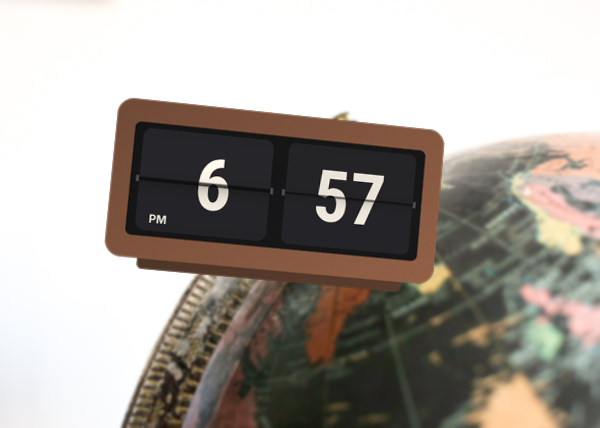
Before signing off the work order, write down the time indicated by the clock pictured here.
6:57
